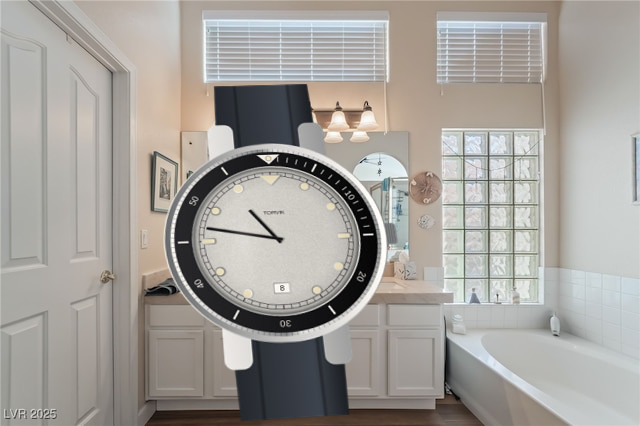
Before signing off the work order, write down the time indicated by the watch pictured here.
10:47
